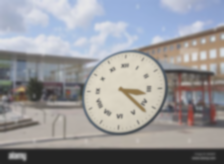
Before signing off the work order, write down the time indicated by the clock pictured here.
3:22
